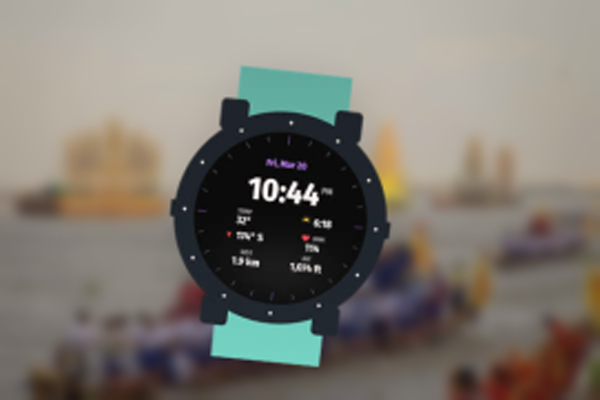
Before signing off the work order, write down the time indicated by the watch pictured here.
10:44
